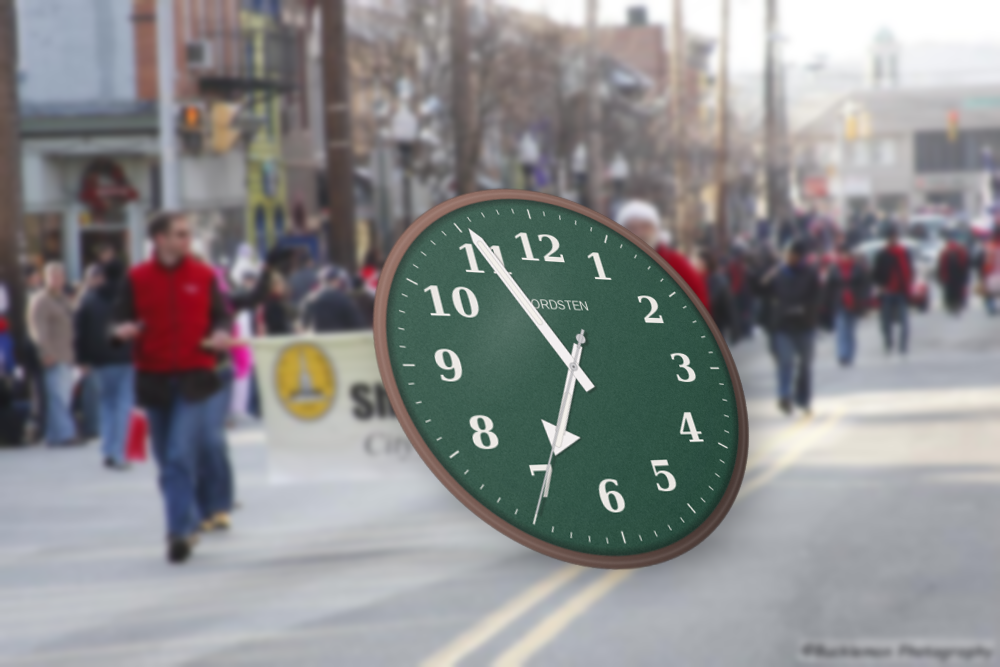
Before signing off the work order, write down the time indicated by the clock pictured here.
6:55:35
